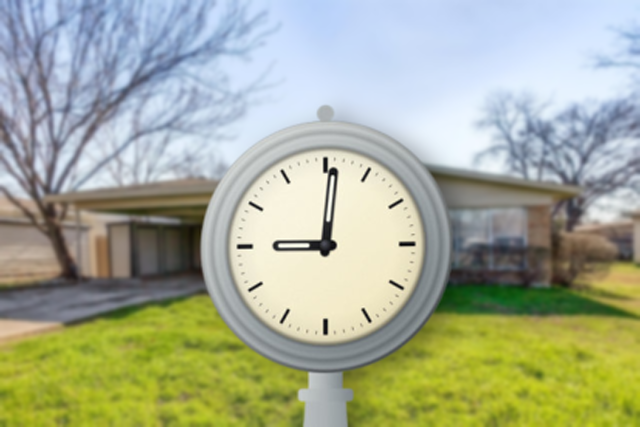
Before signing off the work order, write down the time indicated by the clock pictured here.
9:01
